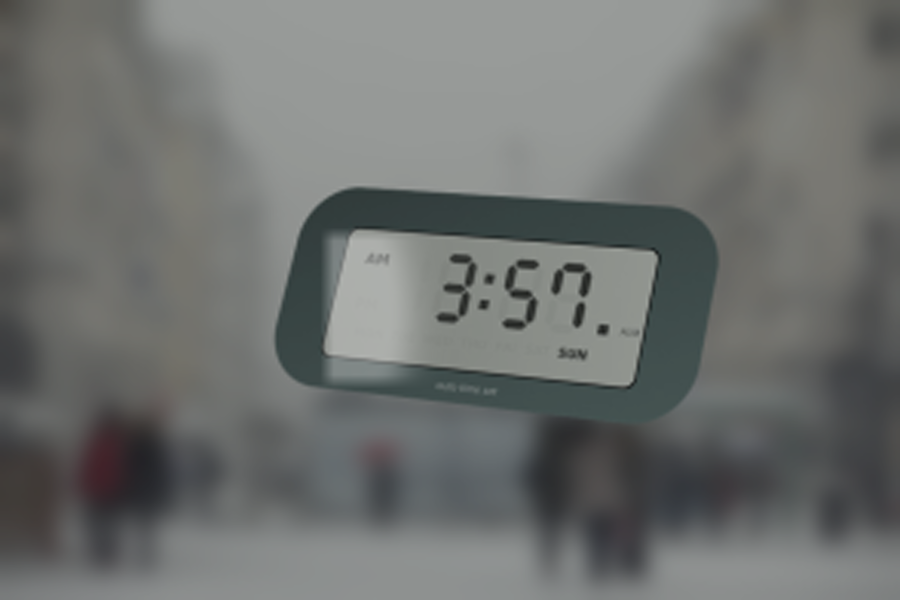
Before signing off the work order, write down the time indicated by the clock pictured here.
3:57
